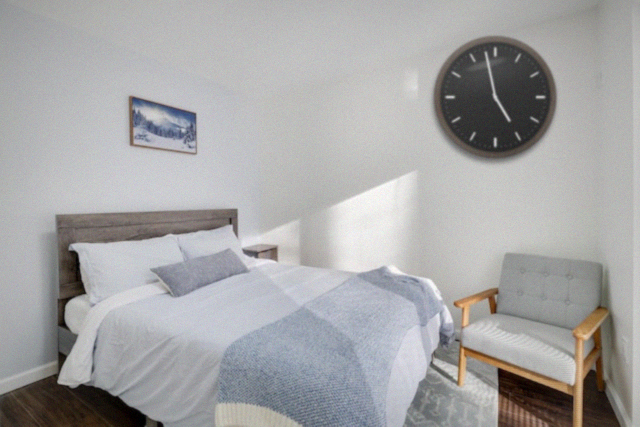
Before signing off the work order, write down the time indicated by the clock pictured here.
4:58
